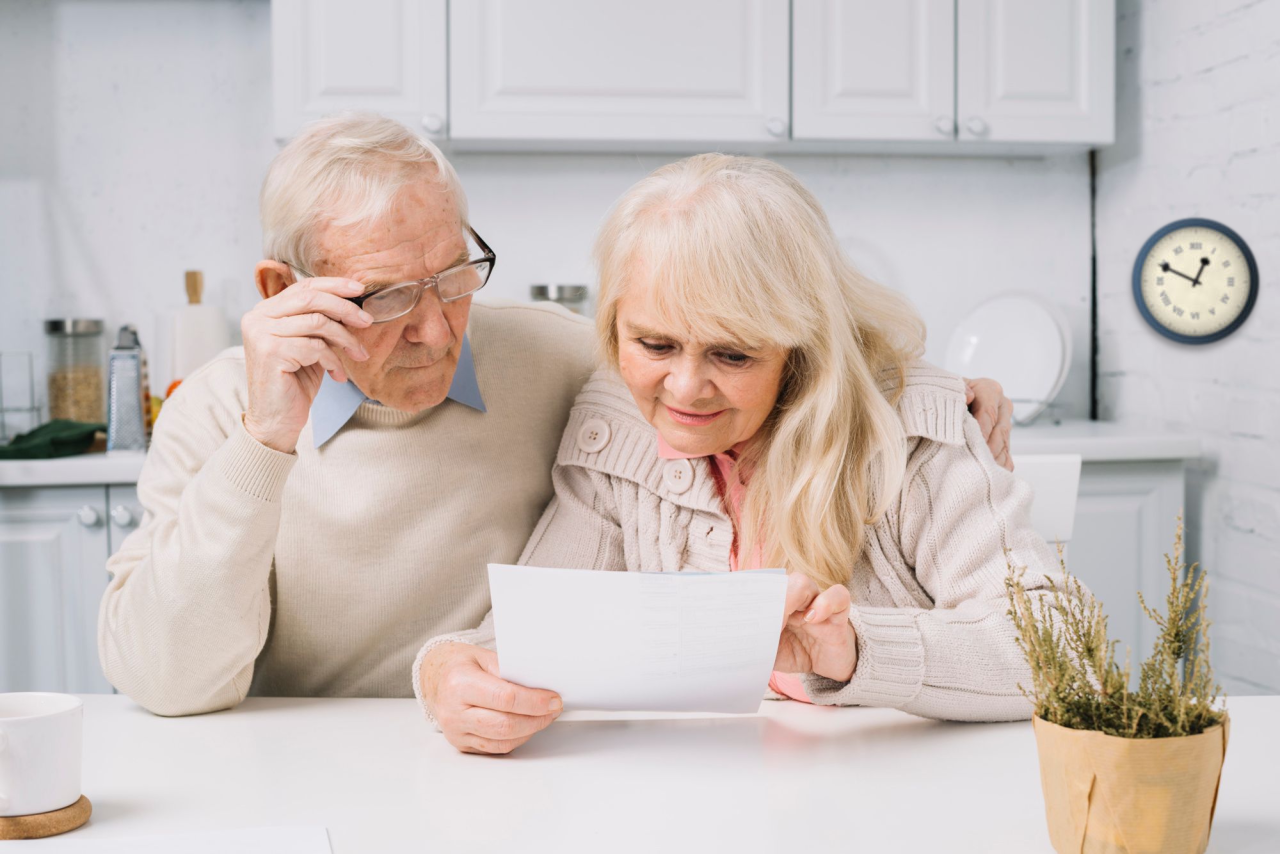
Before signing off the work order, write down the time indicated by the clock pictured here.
12:49
